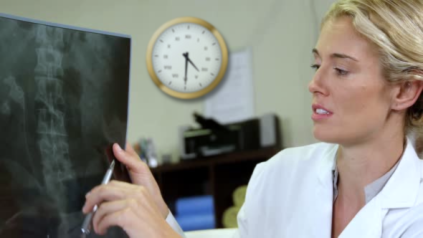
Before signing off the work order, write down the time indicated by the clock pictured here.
4:30
